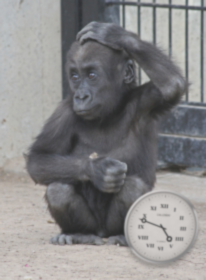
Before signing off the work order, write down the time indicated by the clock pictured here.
4:48
